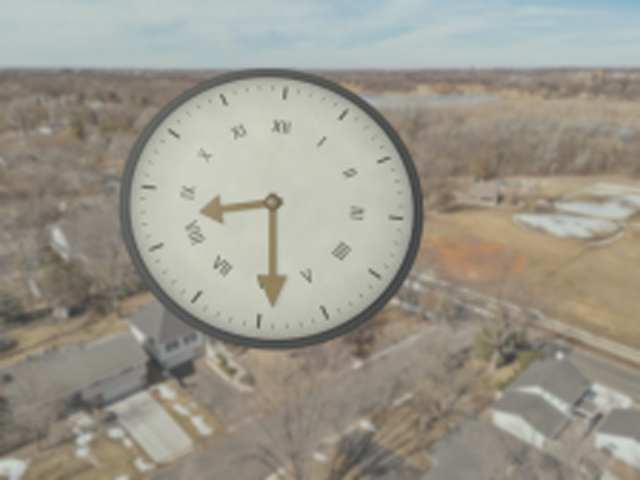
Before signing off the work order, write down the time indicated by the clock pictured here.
8:29
